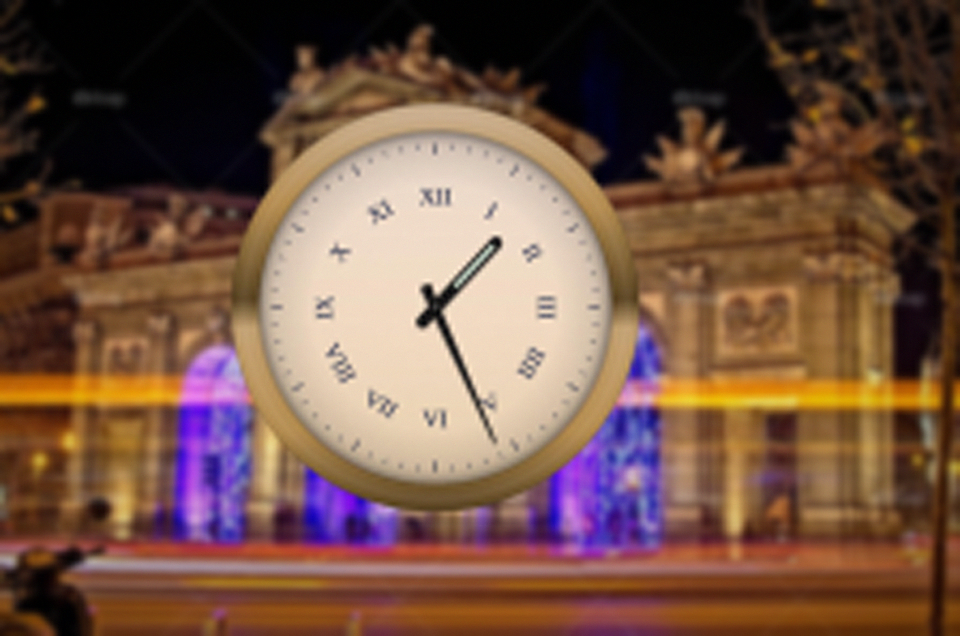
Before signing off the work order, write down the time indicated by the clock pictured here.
1:26
